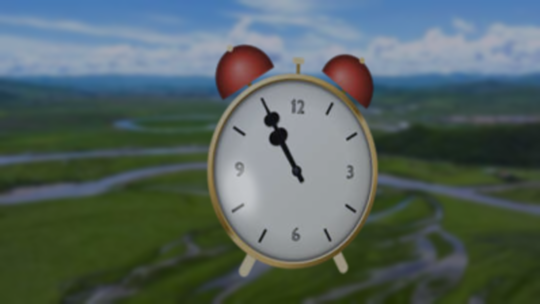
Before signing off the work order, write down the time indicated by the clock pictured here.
10:55
